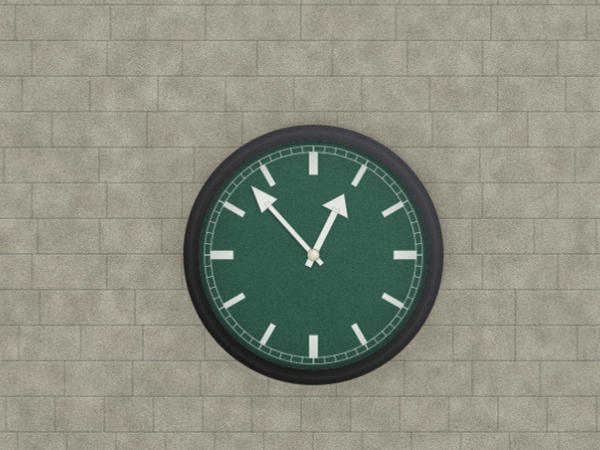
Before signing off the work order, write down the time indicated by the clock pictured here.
12:53
